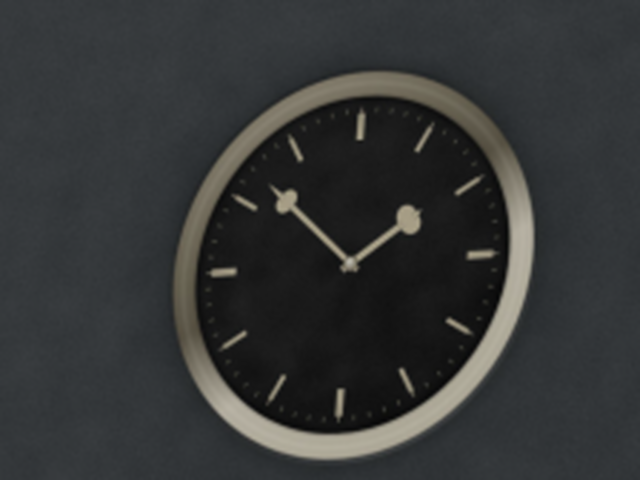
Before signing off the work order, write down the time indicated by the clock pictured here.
1:52
